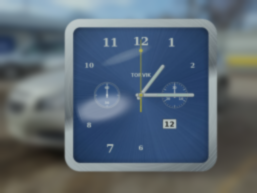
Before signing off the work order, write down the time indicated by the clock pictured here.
1:15
